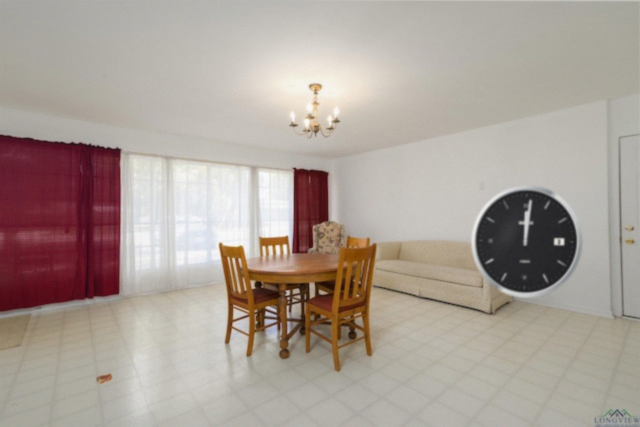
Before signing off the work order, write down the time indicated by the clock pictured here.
12:01
